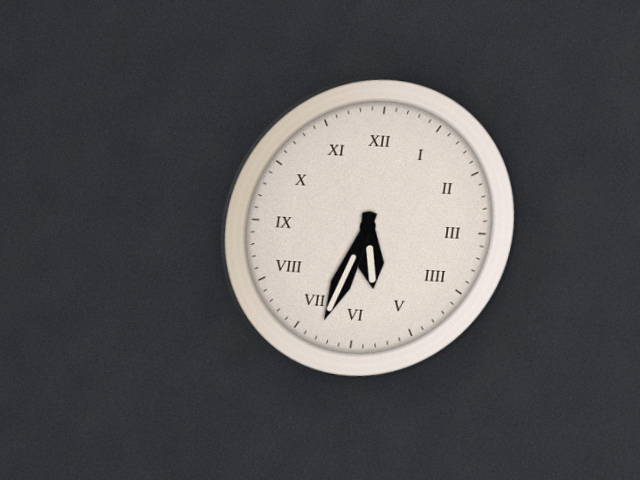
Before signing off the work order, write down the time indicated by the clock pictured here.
5:33
